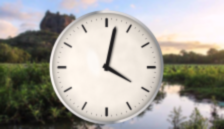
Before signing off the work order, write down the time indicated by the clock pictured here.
4:02
